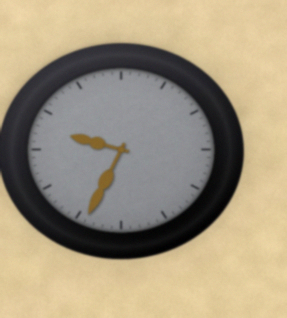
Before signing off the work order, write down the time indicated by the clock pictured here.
9:34
